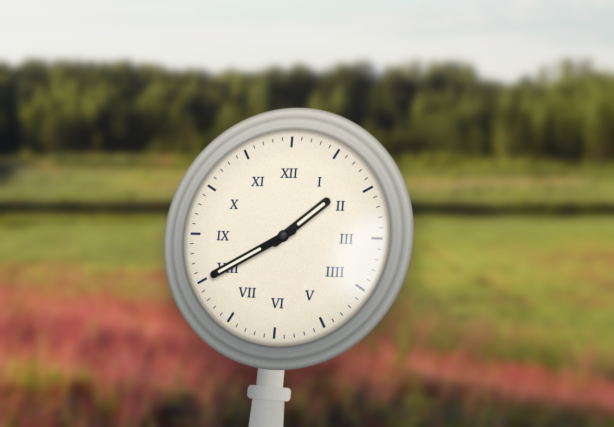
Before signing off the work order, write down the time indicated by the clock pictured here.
1:40
